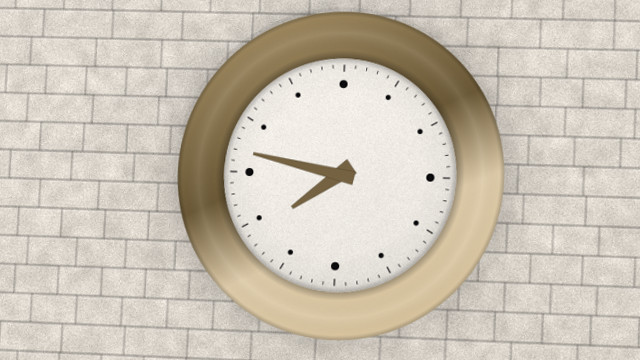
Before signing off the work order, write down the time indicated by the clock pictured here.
7:47
